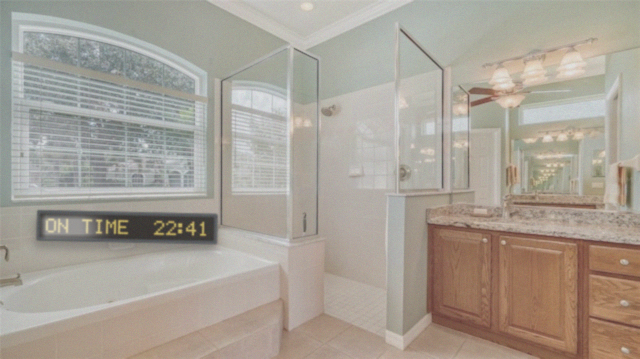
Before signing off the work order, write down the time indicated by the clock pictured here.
22:41
